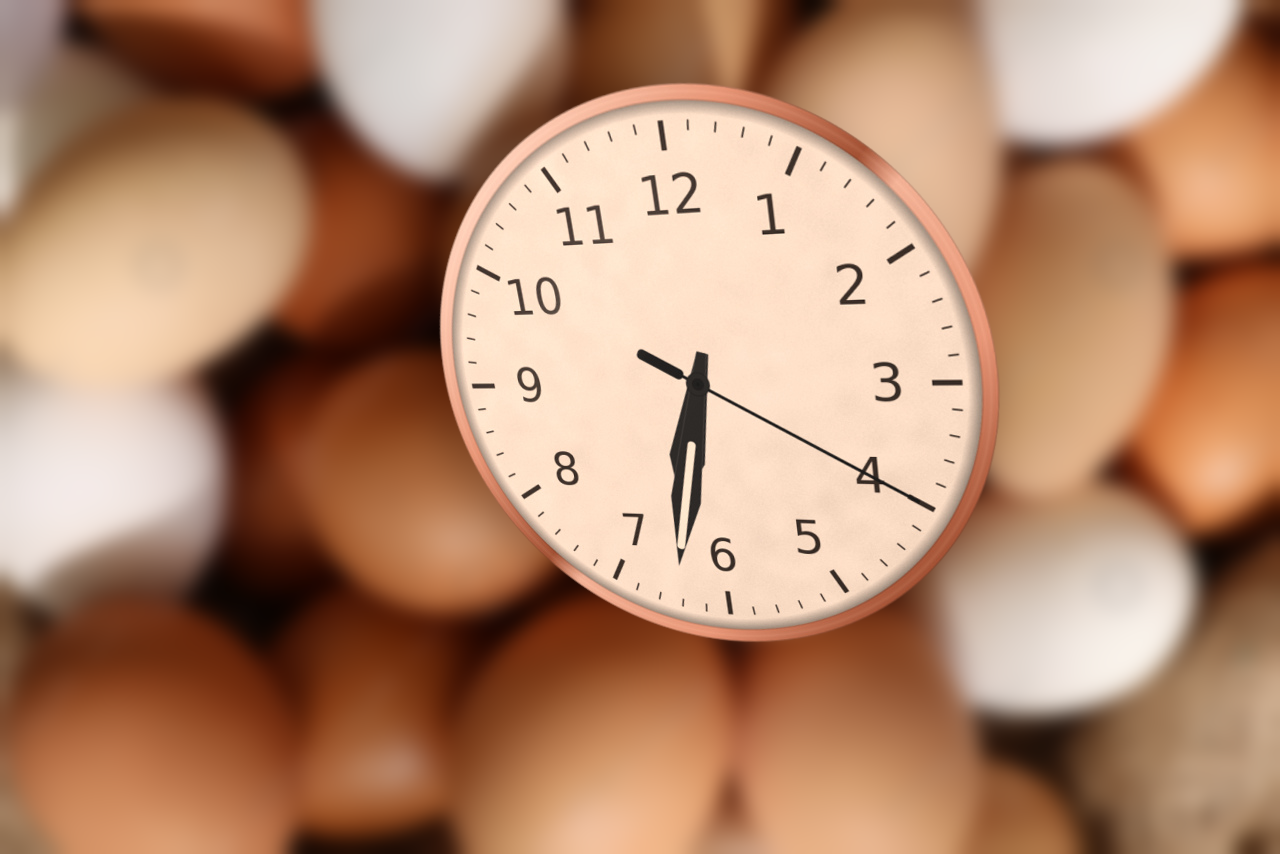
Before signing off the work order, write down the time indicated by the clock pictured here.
6:32:20
